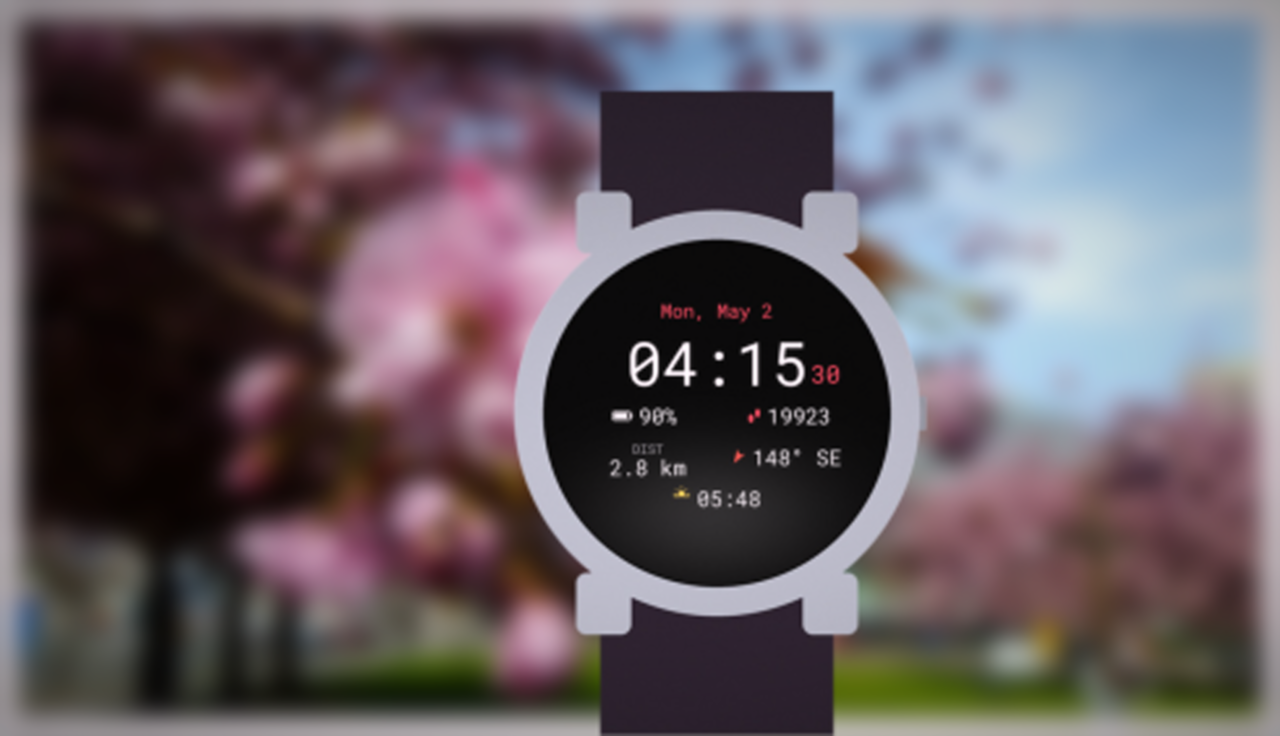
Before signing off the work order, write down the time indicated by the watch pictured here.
4:15:30
